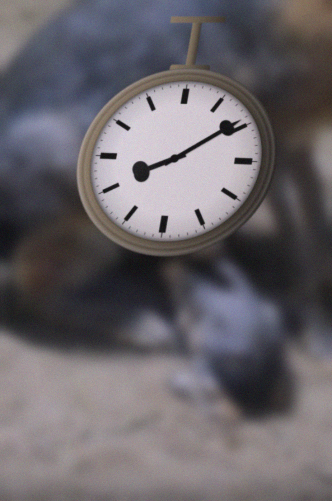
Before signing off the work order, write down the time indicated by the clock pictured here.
8:09
